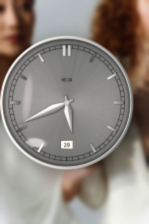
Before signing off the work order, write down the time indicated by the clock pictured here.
5:41
